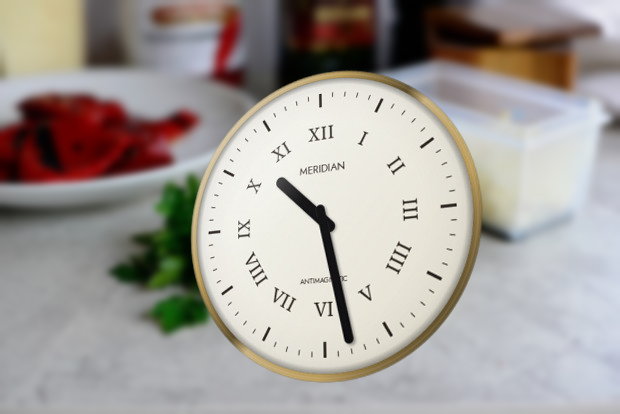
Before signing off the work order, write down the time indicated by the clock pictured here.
10:28
